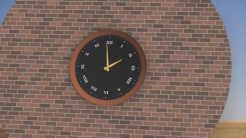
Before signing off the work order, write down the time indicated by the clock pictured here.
1:59
